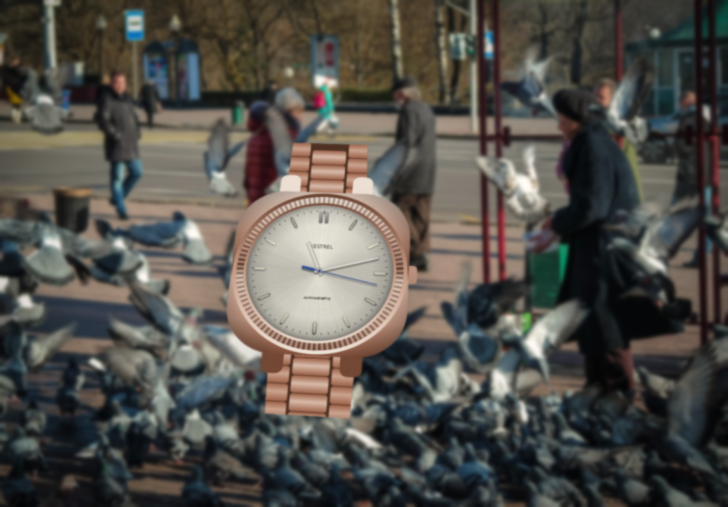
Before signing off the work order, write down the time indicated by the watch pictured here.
11:12:17
